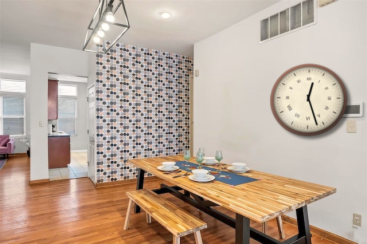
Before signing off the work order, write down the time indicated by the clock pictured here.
12:27
